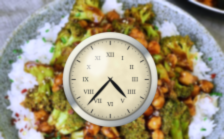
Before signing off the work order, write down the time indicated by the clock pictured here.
4:37
